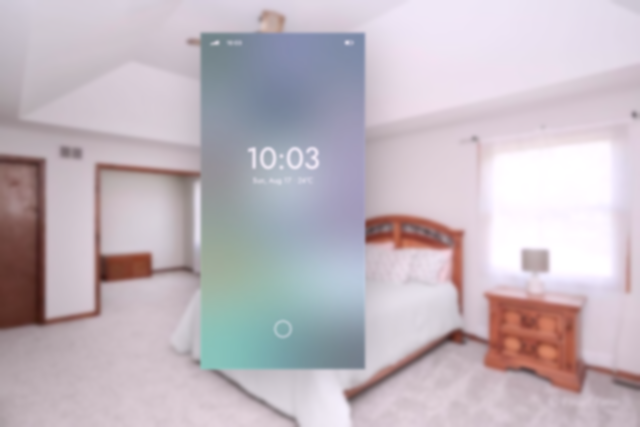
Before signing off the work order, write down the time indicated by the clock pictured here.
10:03
